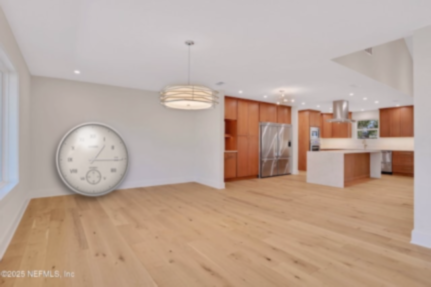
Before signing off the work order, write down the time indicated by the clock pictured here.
1:15
